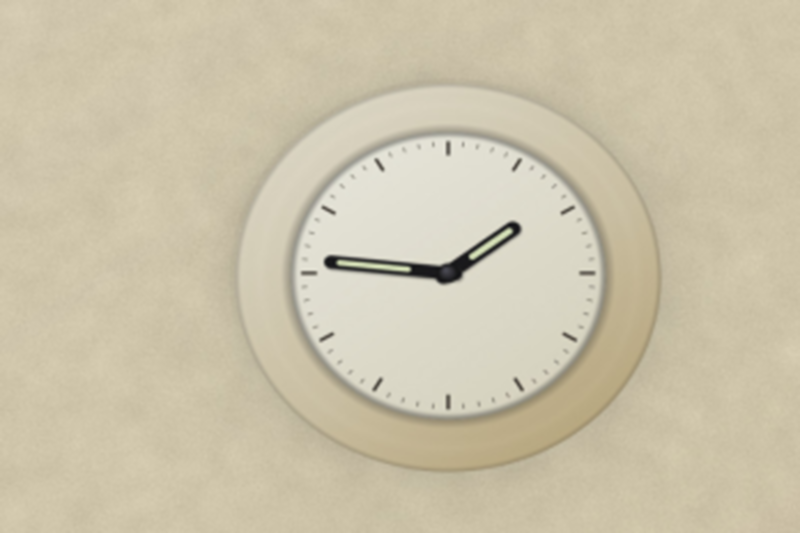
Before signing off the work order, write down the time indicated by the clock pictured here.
1:46
